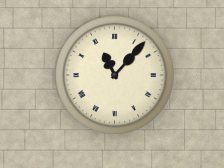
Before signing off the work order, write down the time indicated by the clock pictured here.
11:07
